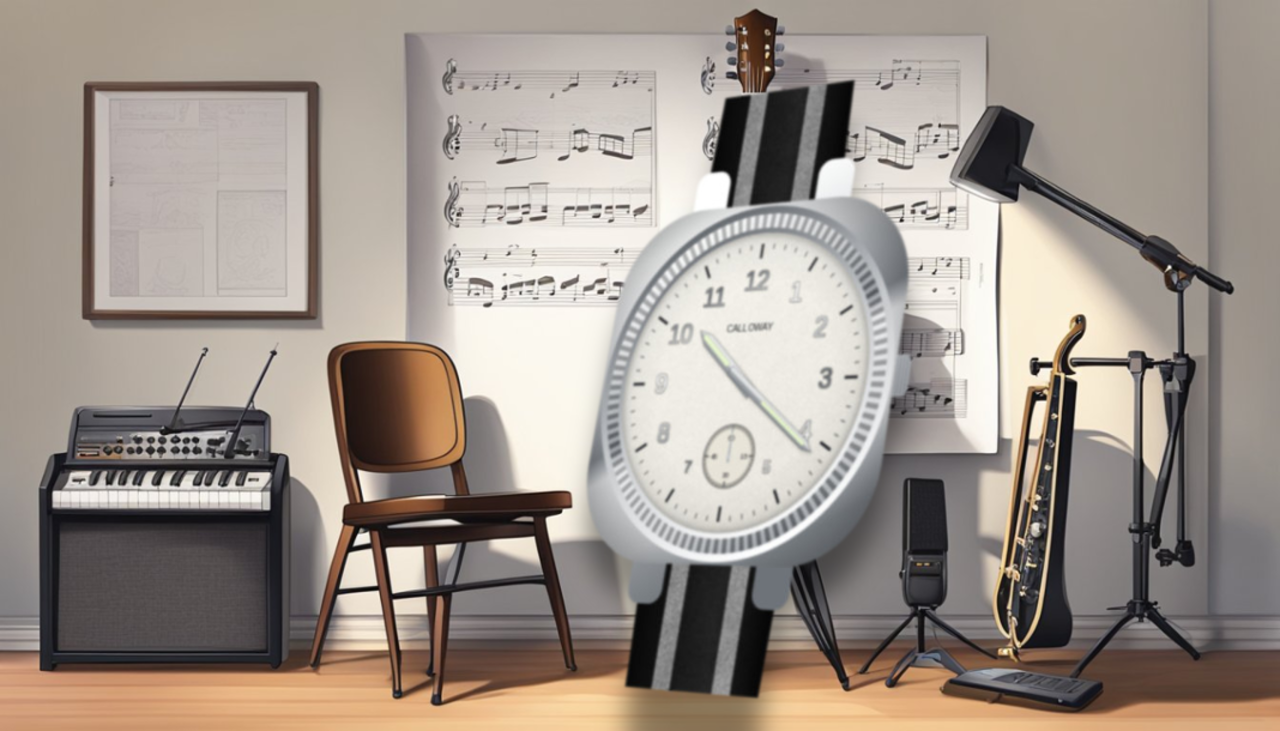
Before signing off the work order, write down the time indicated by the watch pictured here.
10:21
